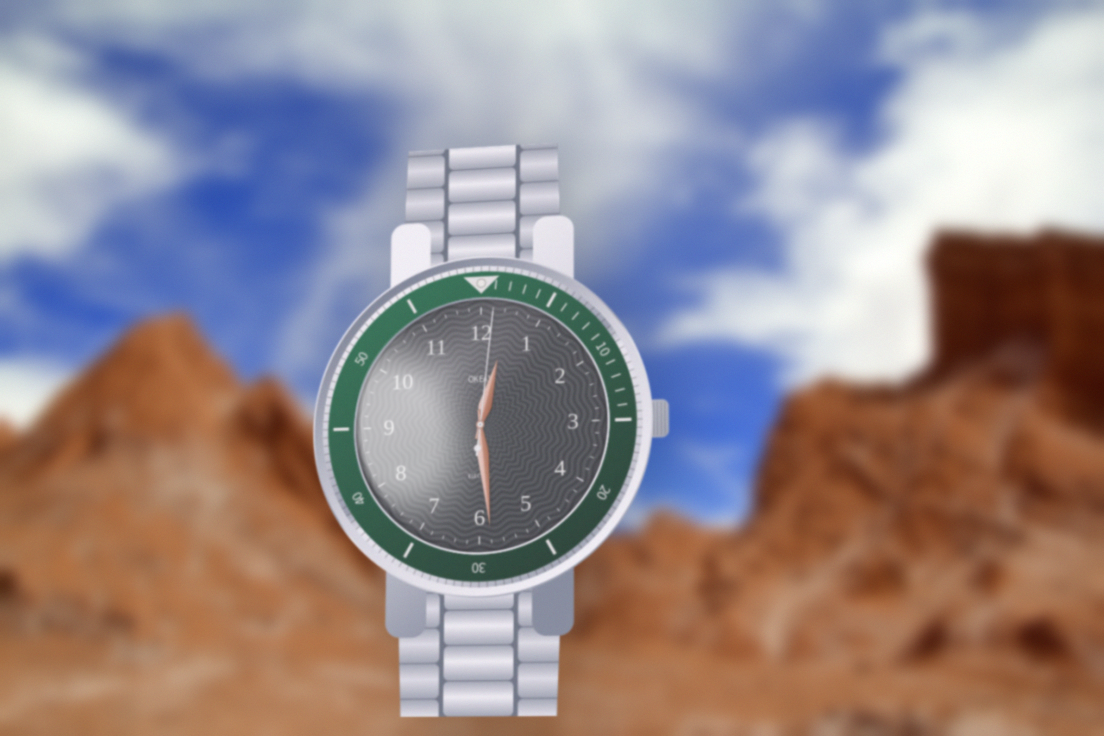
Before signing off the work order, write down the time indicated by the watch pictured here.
12:29:01
